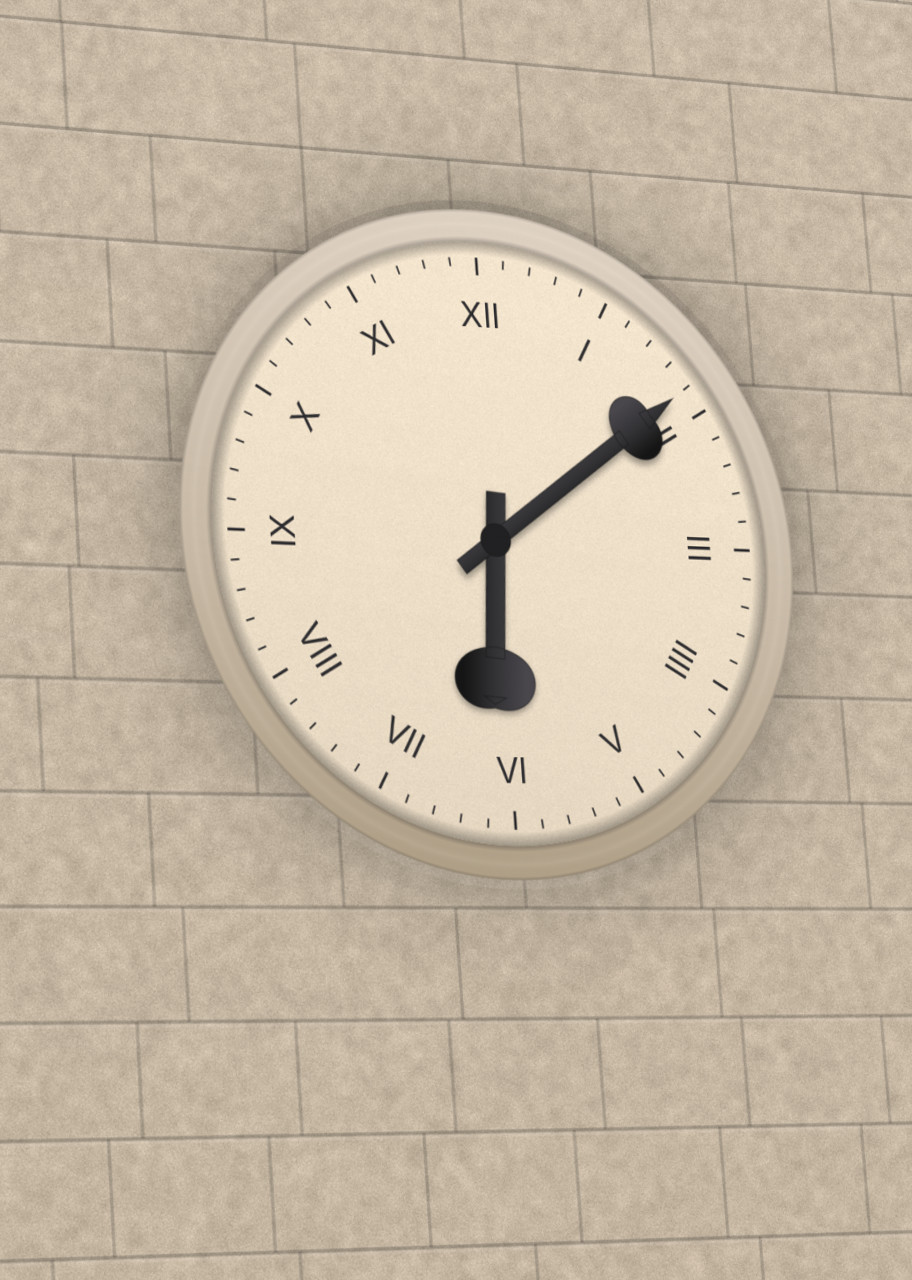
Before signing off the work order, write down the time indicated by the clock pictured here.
6:09
